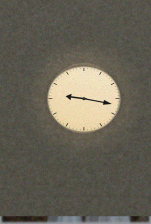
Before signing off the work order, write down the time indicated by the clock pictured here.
9:17
